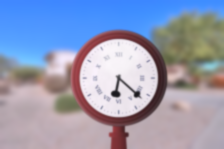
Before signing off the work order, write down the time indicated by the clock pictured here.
6:22
